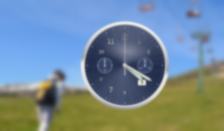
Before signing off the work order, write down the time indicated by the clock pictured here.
4:20
